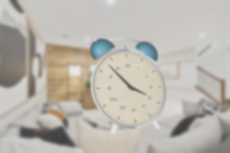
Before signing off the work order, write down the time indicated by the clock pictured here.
3:53
